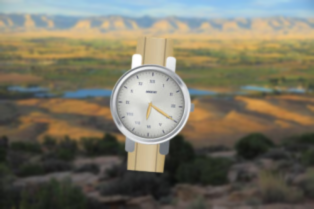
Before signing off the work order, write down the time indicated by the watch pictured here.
6:20
